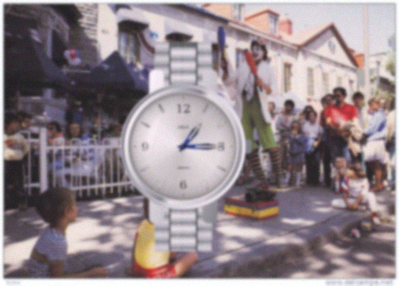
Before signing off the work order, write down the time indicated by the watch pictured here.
1:15
